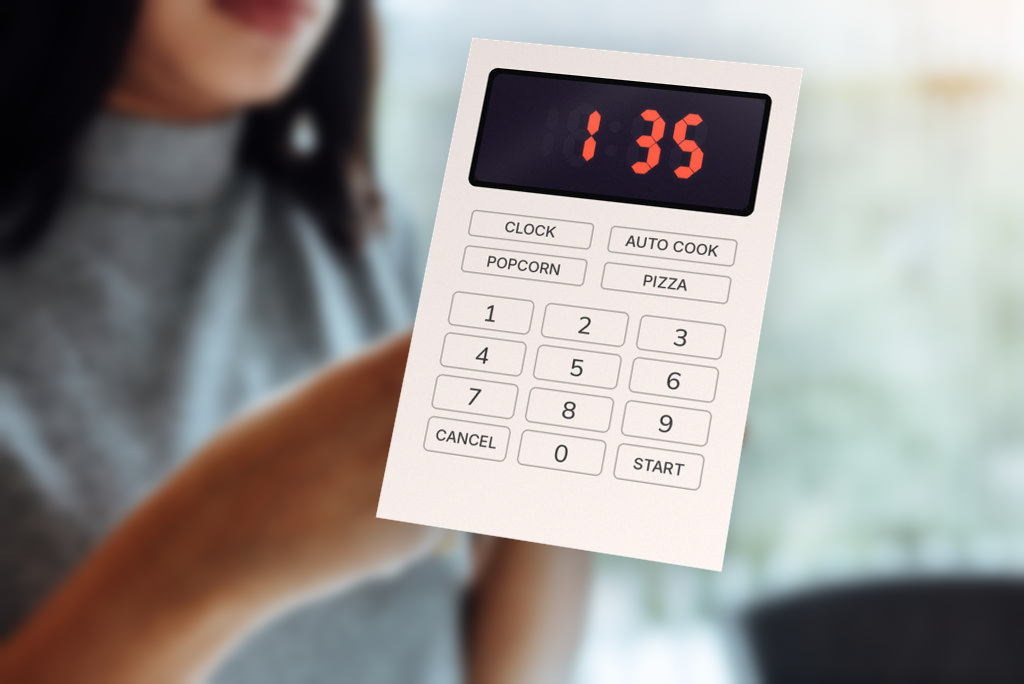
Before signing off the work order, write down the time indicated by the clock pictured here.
1:35
